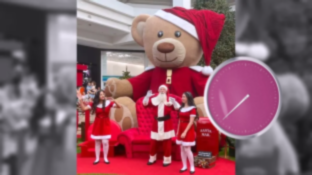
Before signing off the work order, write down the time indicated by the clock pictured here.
7:38
